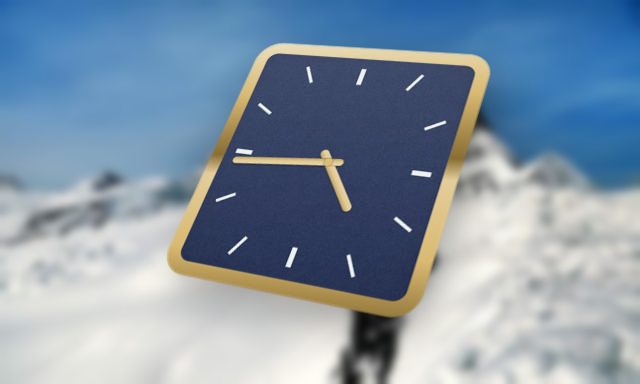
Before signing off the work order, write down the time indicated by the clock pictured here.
4:44
